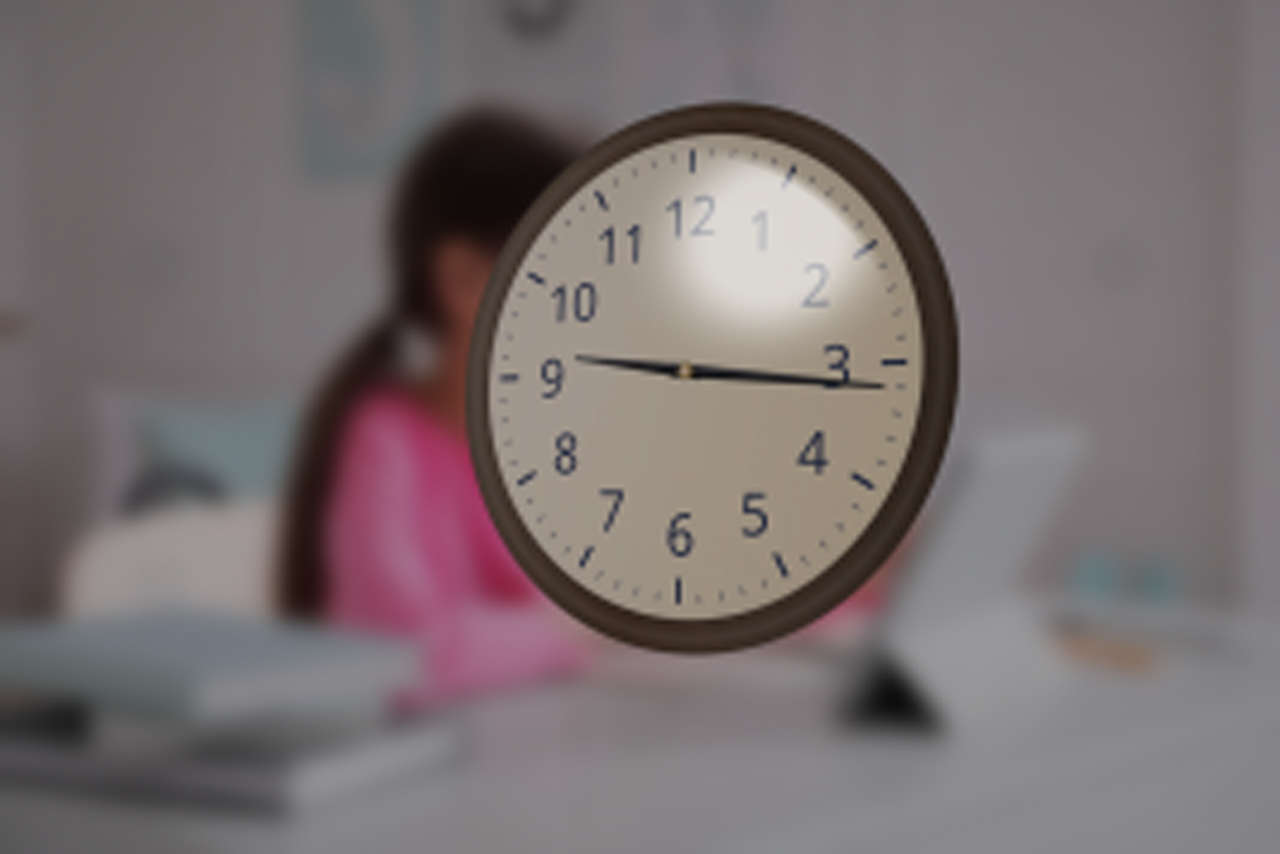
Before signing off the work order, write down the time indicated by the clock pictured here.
9:16
